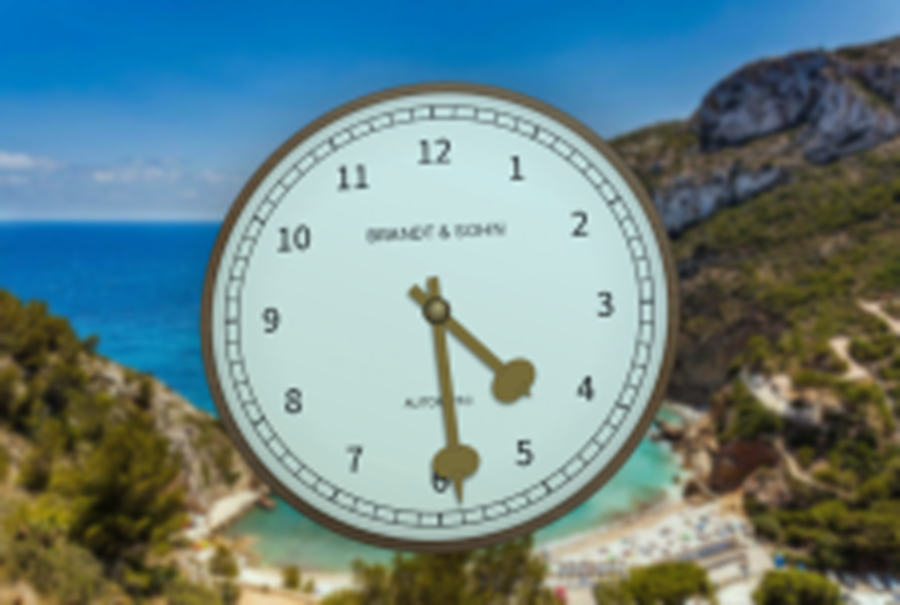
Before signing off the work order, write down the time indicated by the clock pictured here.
4:29
